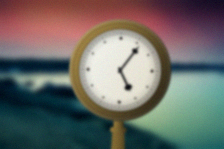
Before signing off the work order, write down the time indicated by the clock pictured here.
5:06
